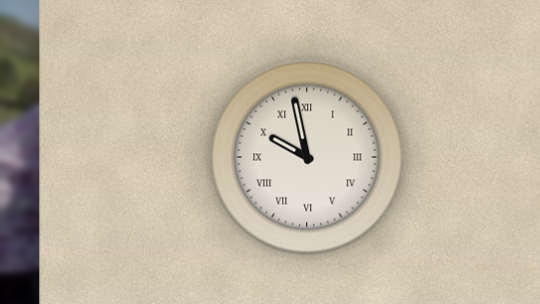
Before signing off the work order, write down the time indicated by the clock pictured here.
9:58
